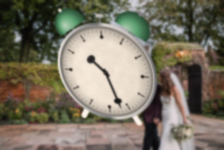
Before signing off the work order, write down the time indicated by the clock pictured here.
10:27
